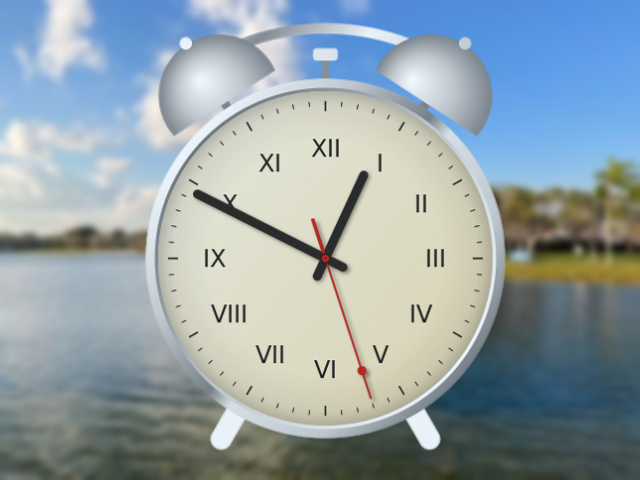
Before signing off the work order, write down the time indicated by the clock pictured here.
12:49:27
